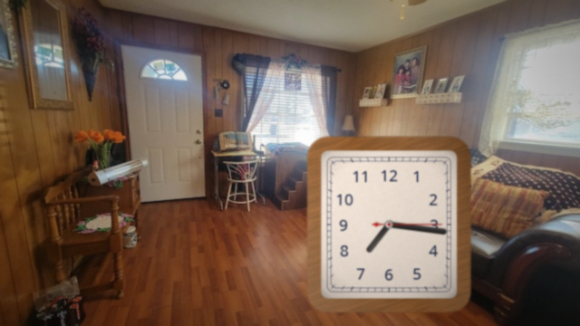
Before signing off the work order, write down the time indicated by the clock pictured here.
7:16:15
